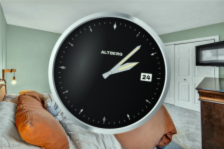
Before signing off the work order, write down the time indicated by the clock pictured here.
2:07
